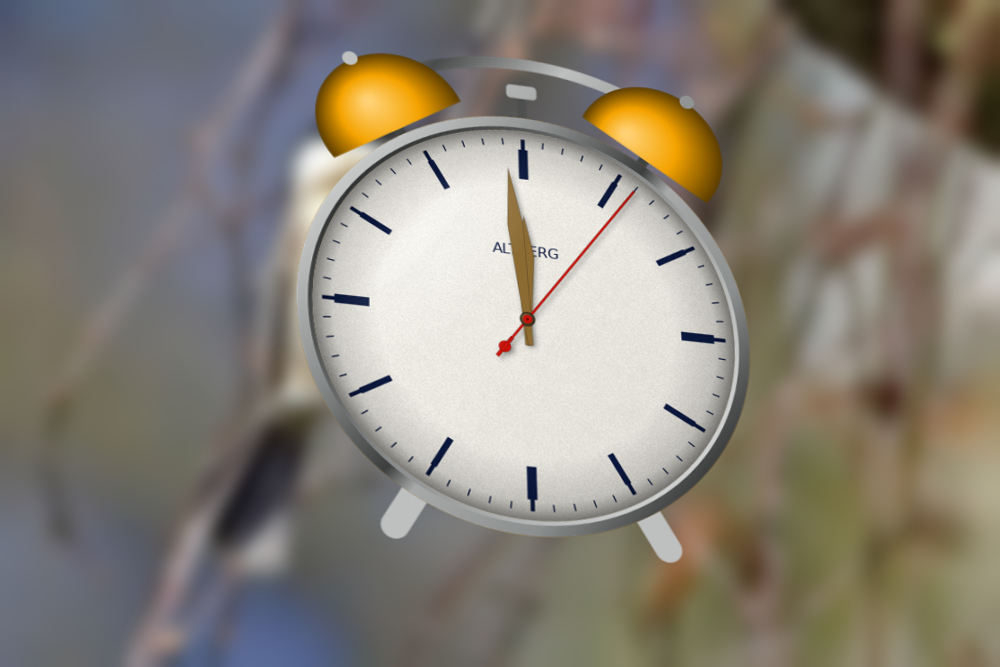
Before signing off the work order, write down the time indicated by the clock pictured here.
11:59:06
